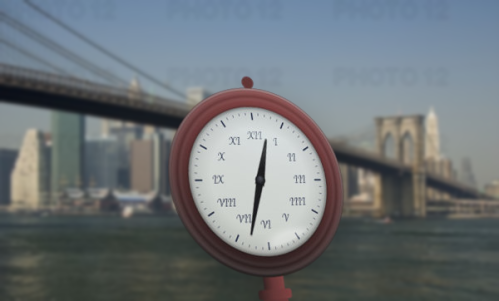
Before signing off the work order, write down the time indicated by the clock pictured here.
12:33
